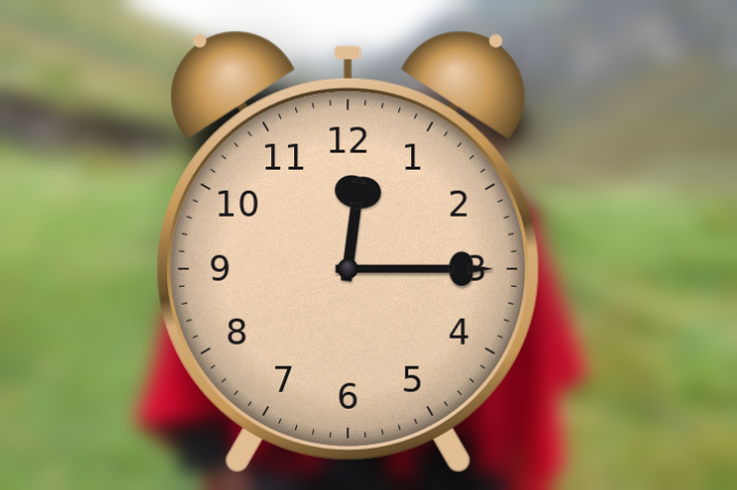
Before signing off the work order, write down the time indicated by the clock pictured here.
12:15
